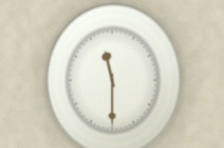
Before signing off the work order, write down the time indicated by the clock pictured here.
11:30
